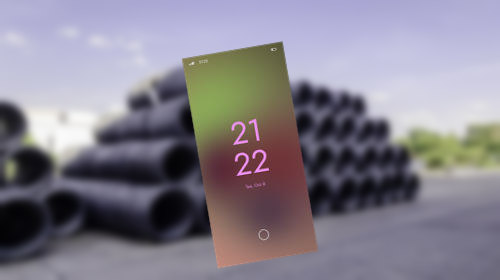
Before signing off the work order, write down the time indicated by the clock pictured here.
21:22
